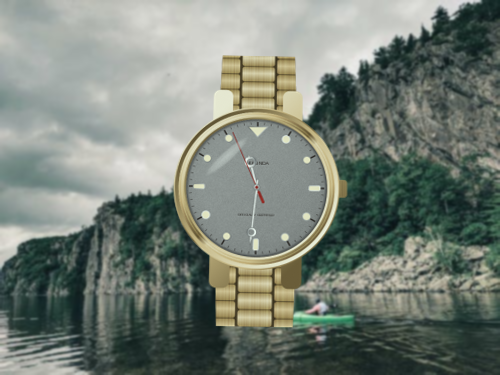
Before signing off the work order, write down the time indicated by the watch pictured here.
11:30:56
